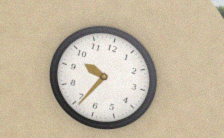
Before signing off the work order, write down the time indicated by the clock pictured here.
9:34
